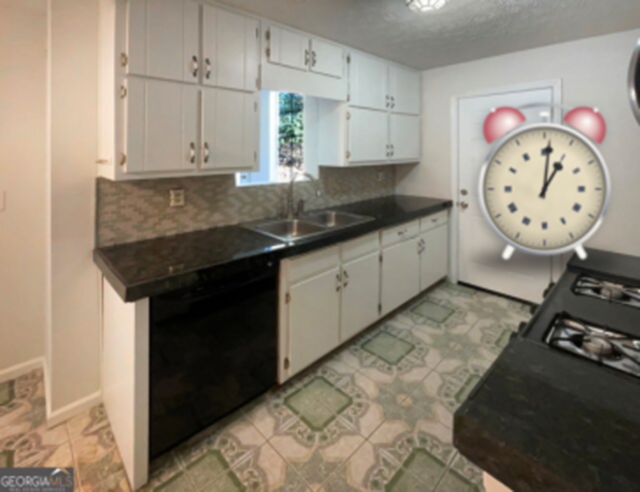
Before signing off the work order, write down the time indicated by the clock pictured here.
1:01
